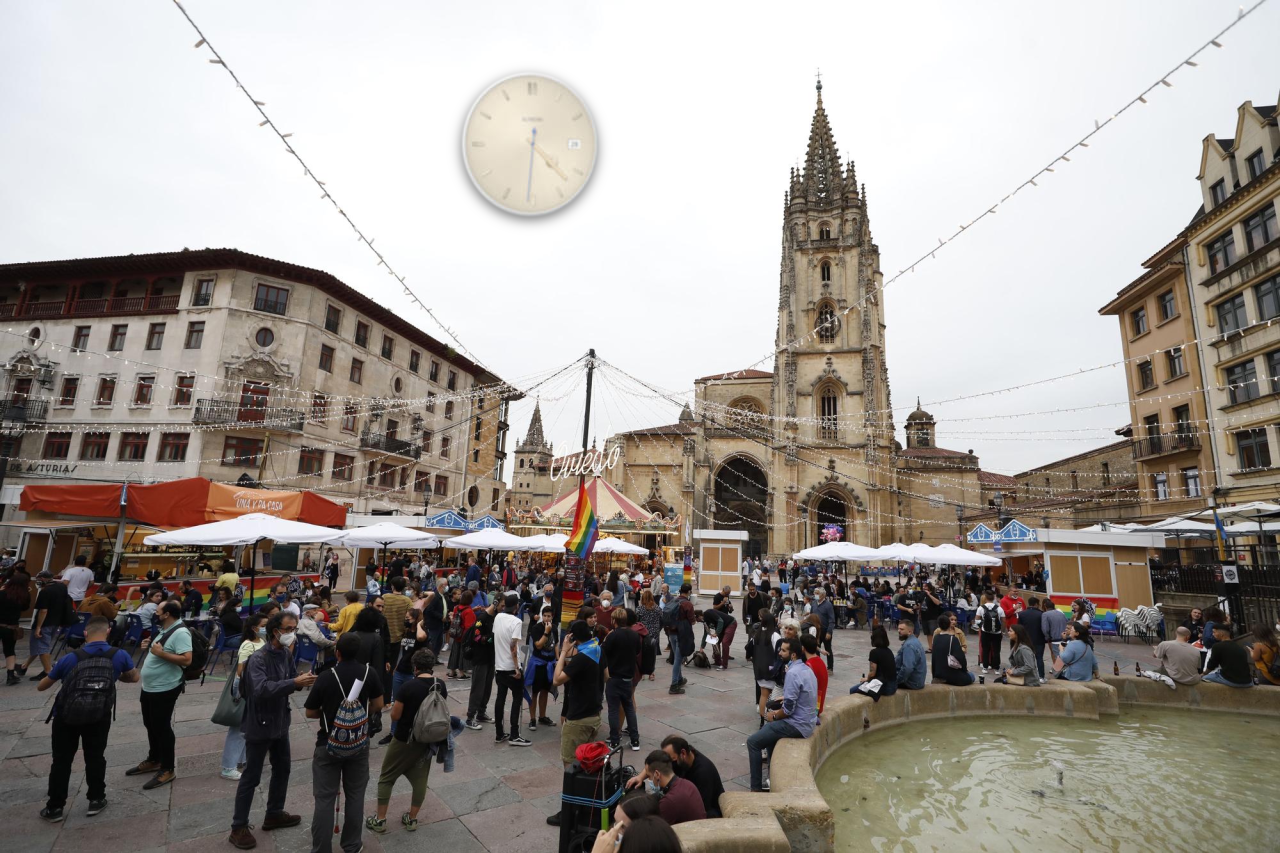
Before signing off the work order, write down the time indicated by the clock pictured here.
4:22:31
